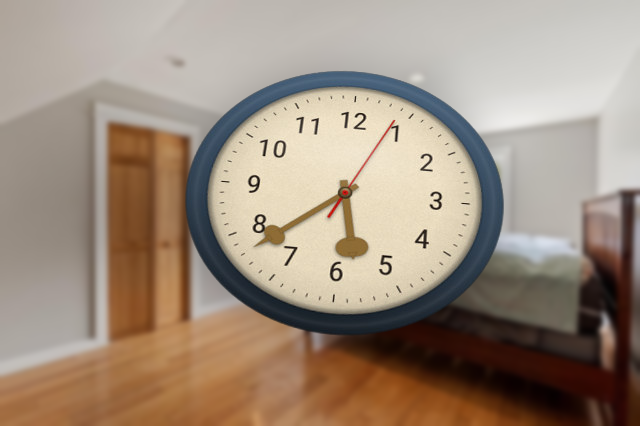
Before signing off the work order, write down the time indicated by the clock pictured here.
5:38:04
